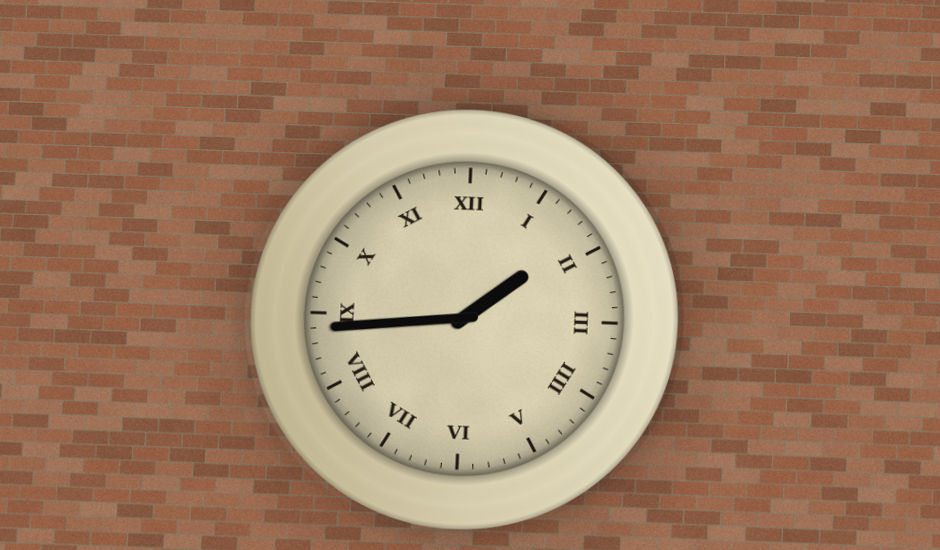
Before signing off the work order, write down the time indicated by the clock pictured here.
1:44
